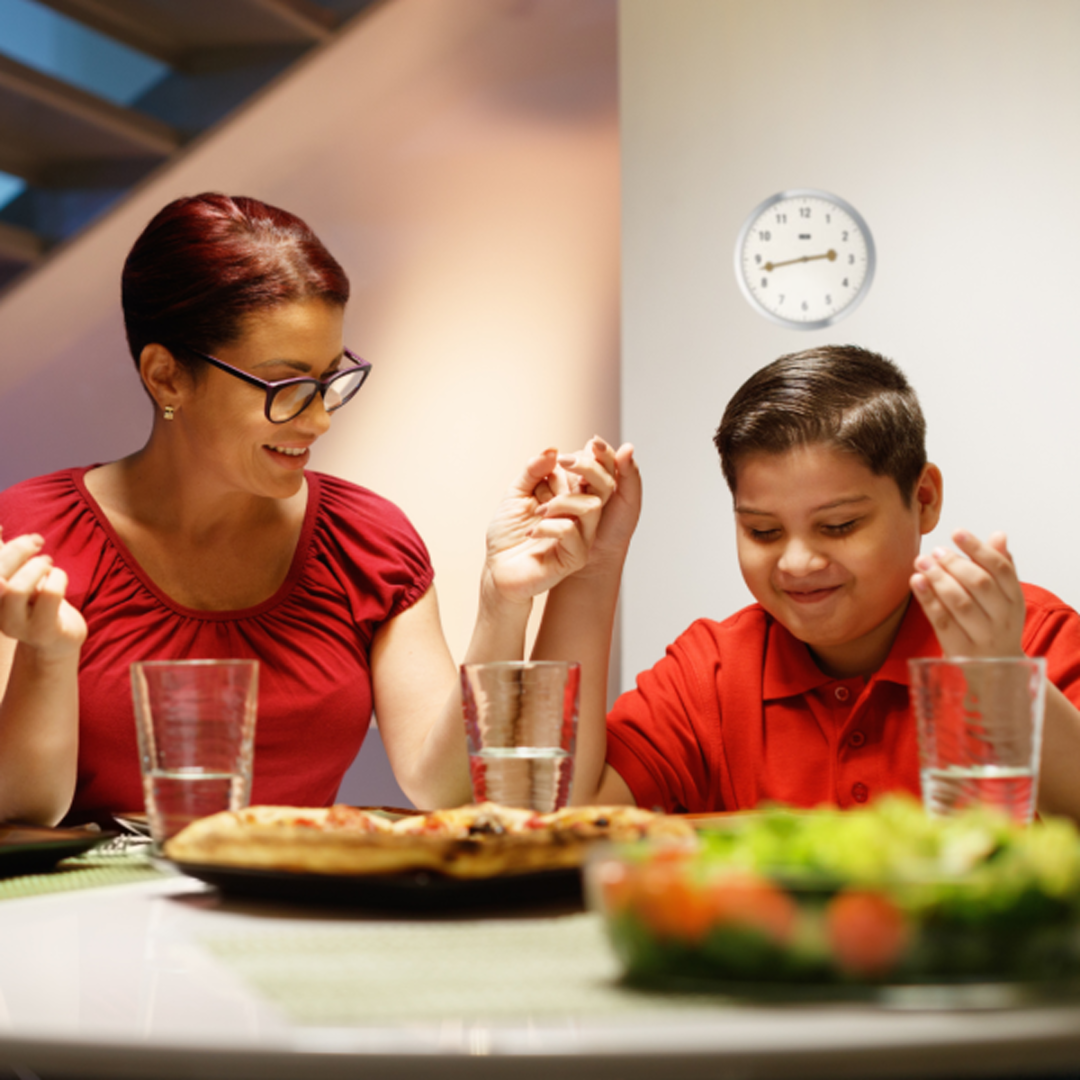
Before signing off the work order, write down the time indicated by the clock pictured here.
2:43
